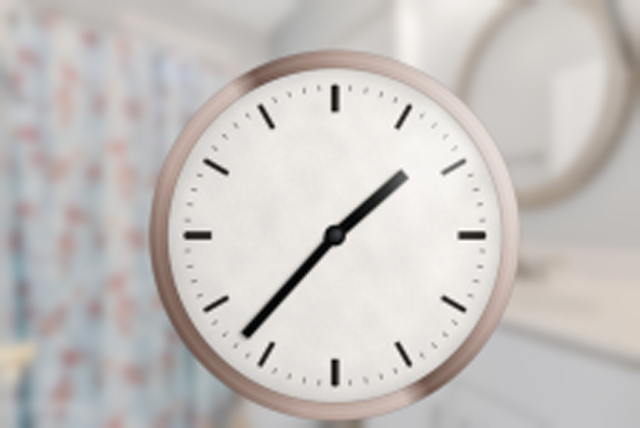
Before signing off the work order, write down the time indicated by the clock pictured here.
1:37
